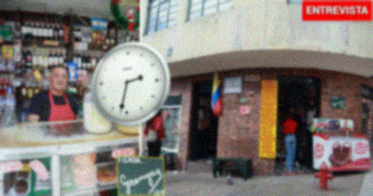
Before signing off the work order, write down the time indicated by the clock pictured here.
2:32
